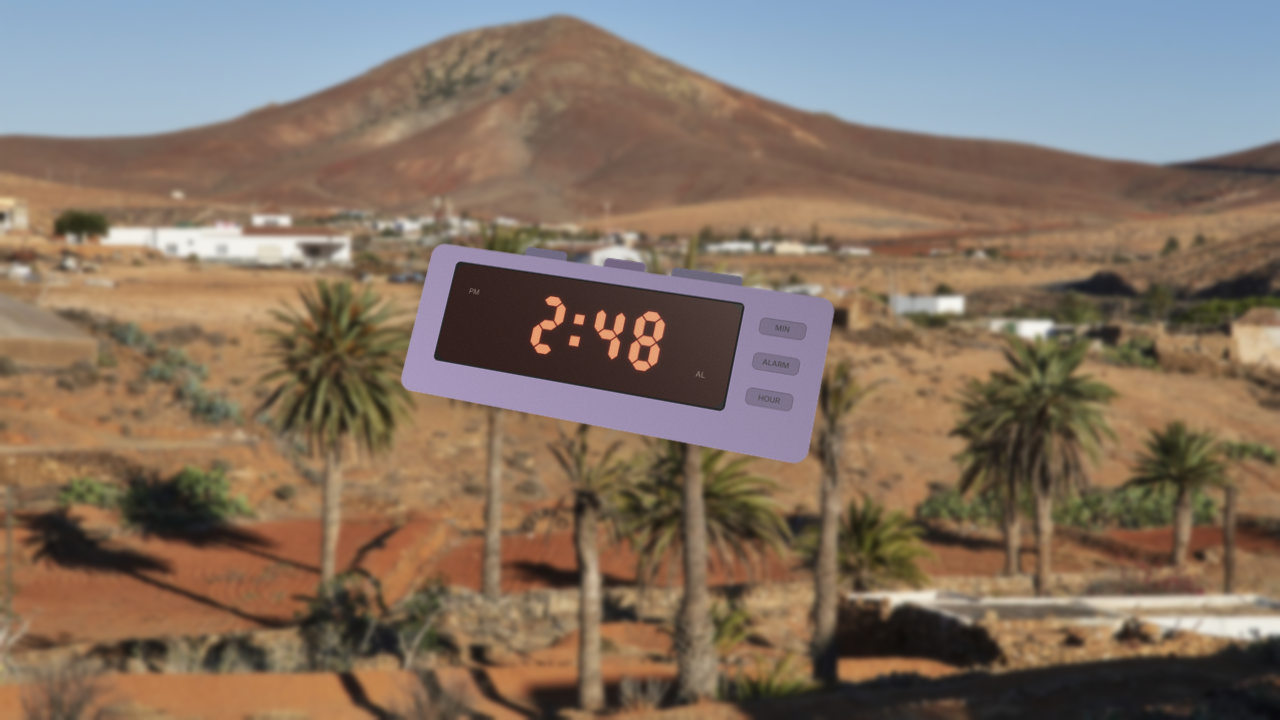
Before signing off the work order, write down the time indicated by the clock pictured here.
2:48
